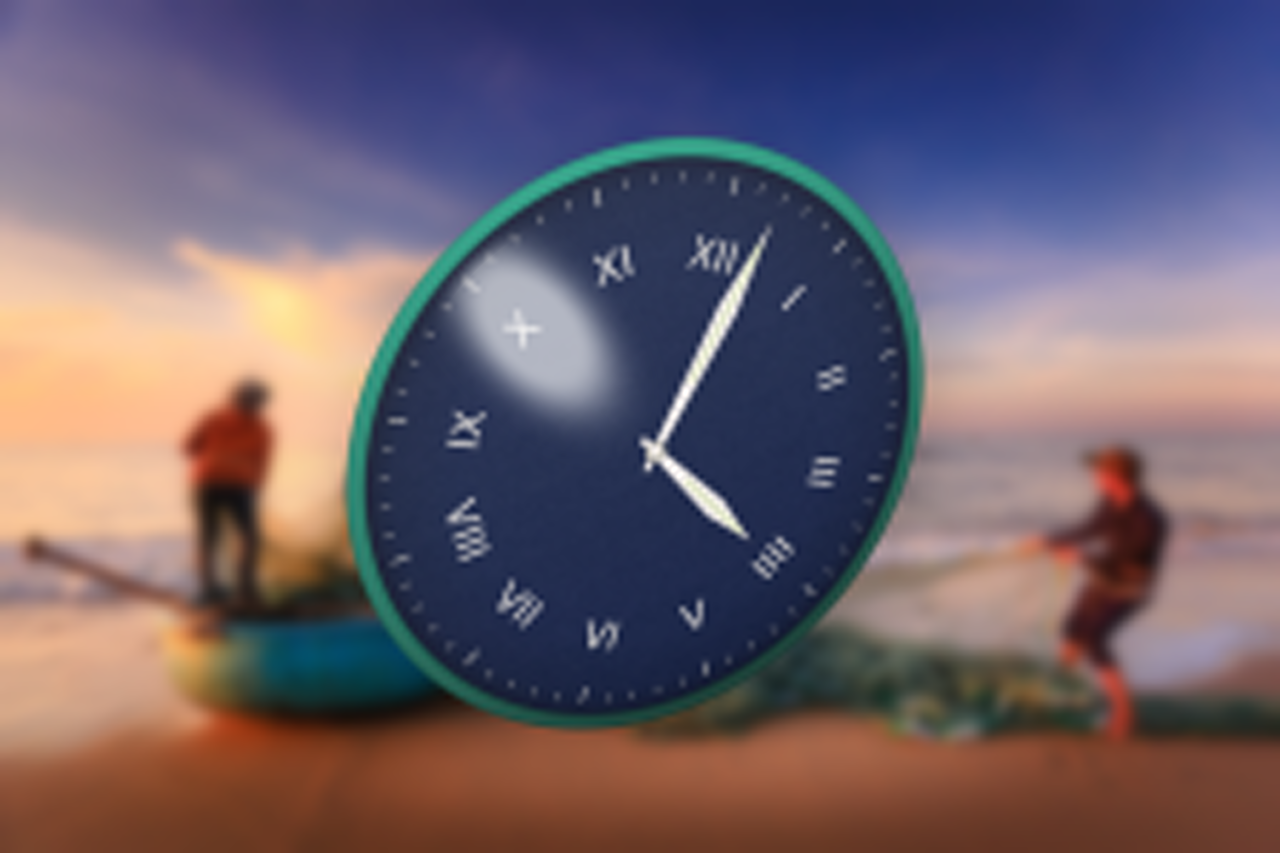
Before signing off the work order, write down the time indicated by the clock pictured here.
4:02
